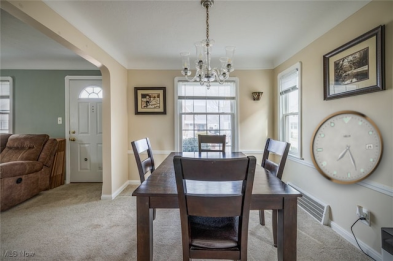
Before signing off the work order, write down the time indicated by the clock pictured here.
7:27
